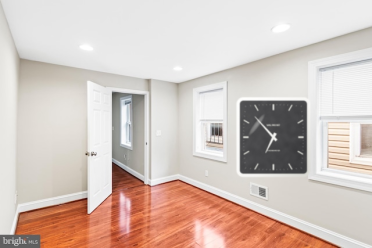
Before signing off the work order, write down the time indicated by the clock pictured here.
6:53
